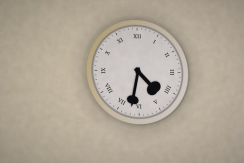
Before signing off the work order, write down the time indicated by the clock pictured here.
4:32
